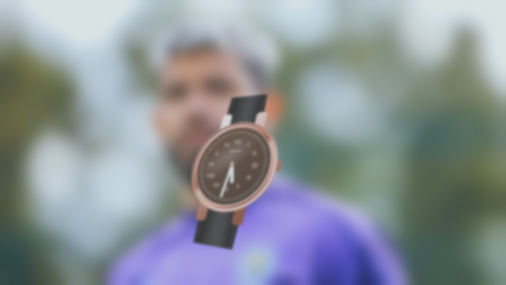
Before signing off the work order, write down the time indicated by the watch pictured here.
5:31
